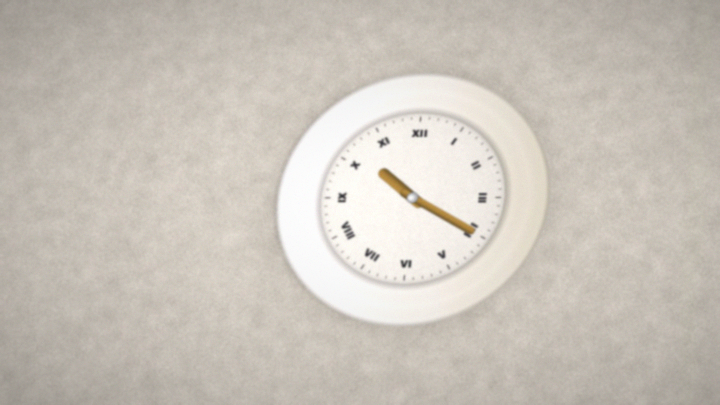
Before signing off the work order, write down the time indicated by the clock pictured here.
10:20
